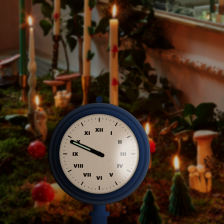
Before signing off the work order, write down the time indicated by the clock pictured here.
9:49
